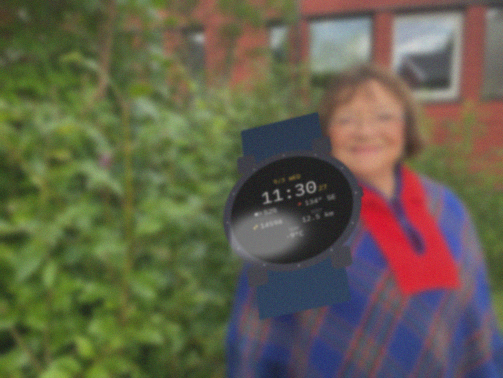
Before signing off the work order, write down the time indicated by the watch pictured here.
11:30
